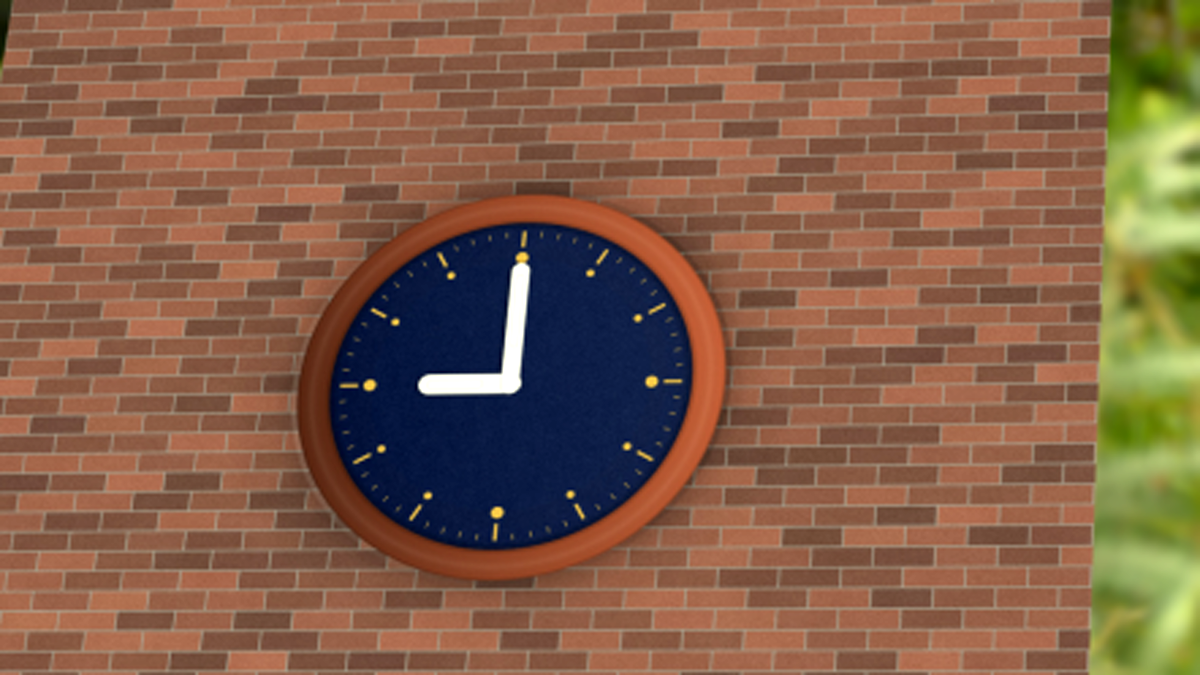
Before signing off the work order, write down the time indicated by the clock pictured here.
9:00
